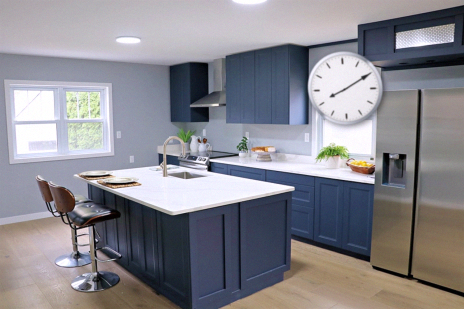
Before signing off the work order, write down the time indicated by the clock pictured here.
8:10
